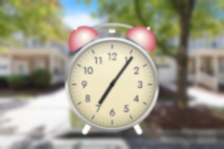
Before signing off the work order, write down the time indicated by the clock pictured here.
7:06
